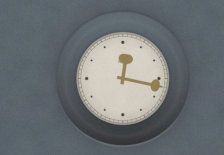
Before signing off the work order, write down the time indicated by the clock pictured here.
12:17
